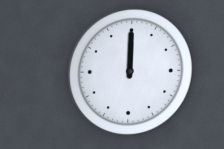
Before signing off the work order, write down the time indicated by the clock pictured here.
12:00
